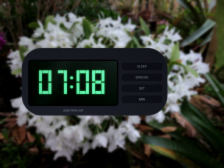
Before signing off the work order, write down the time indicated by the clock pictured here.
7:08
